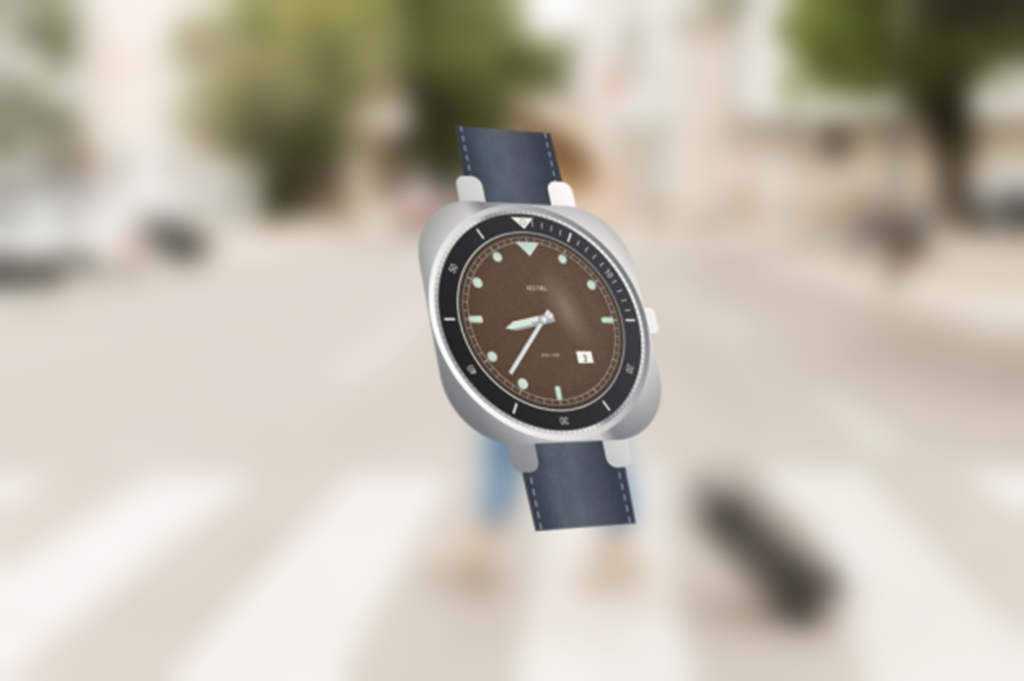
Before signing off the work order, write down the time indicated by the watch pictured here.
8:37
